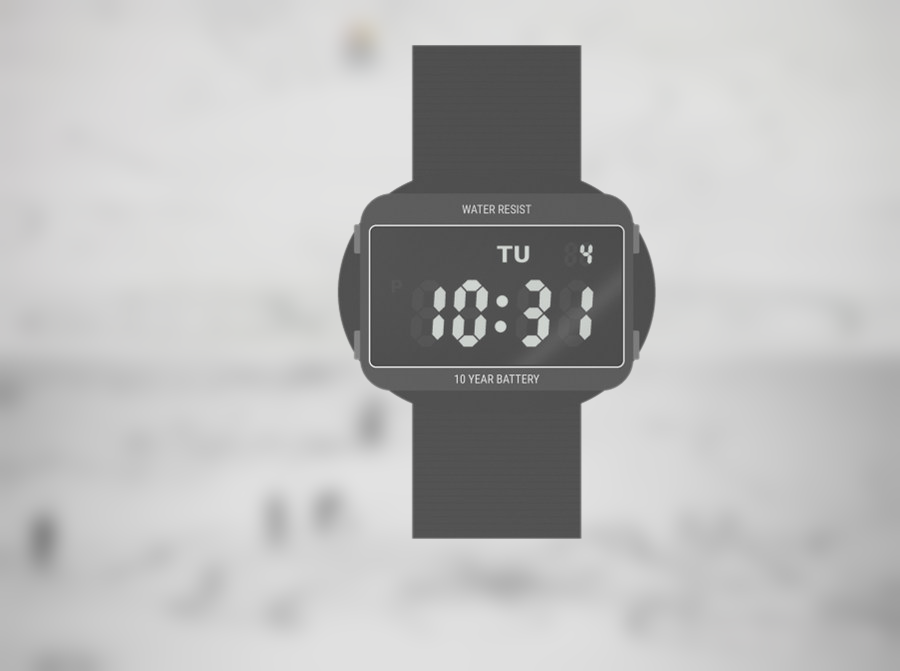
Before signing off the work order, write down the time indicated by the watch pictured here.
10:31
